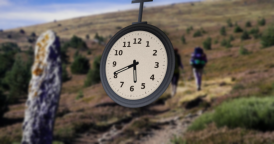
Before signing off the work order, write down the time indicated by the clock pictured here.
5:41
